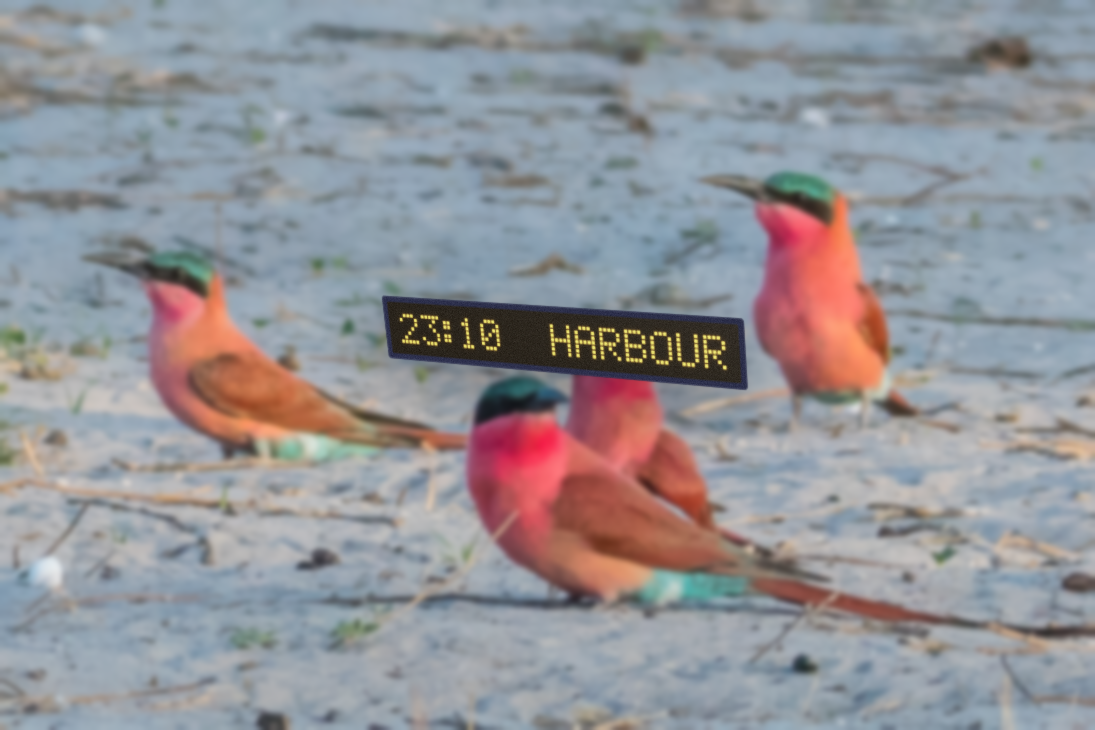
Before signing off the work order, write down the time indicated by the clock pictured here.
23:10
